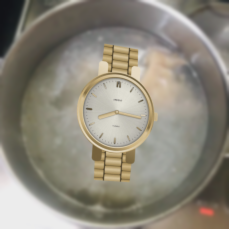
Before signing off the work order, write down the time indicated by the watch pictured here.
8:16
